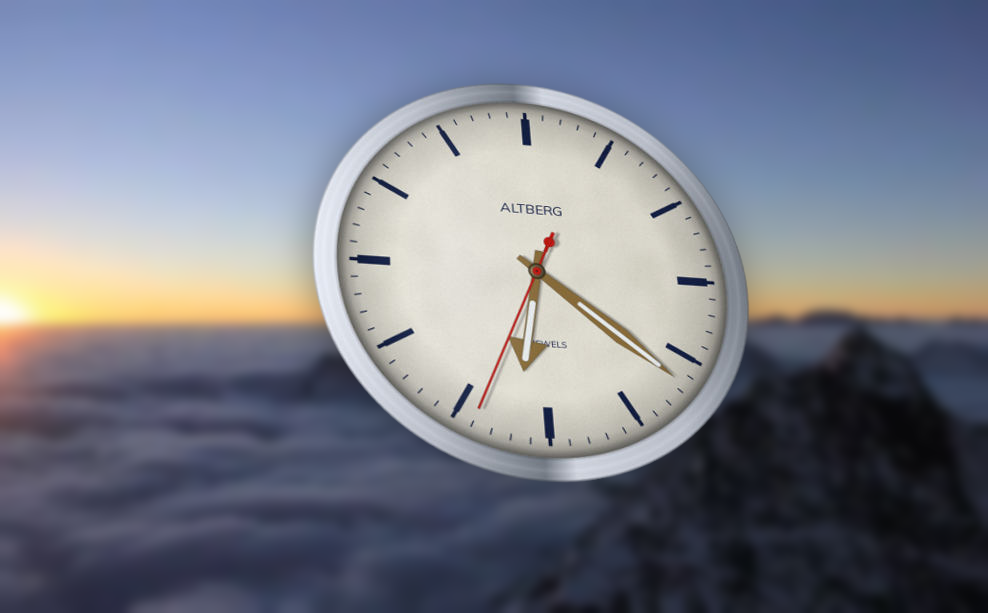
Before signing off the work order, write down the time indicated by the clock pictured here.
6:21:34
